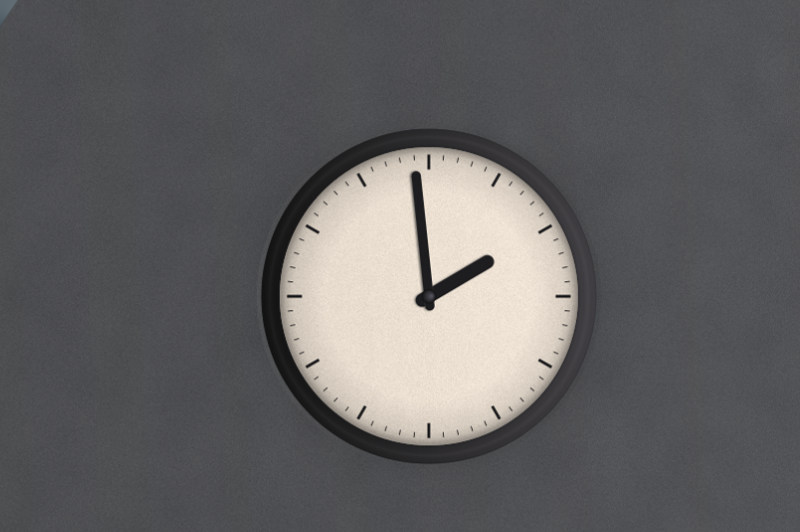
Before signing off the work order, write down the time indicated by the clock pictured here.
1:59
